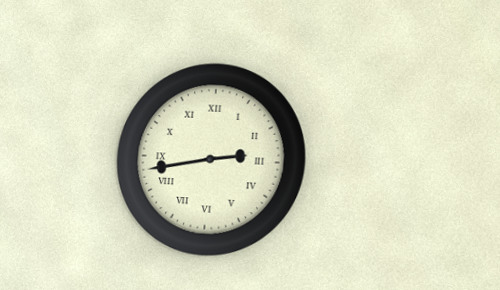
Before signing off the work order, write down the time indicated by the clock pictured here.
2:43
